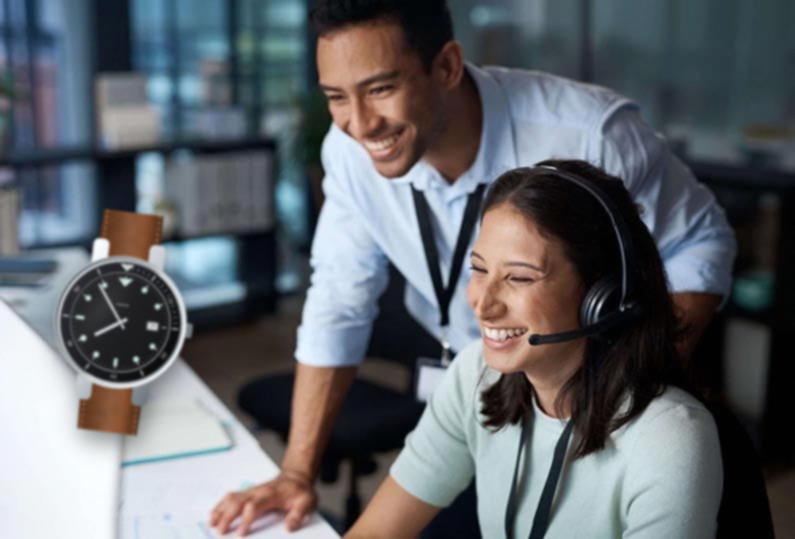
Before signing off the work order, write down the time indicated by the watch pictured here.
7:54
